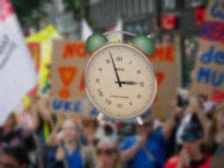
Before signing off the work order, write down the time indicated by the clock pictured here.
2:57
